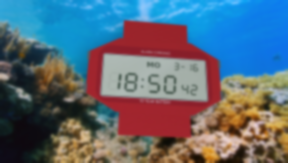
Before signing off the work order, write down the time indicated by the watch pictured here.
18:50
